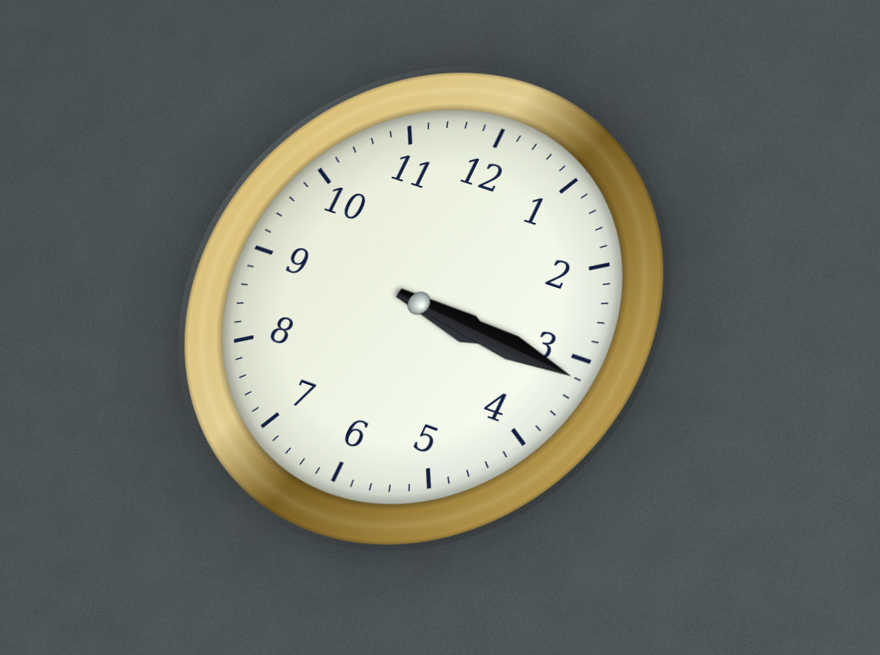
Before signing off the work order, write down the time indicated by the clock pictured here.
3:16
